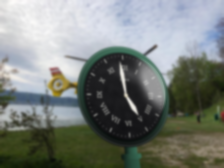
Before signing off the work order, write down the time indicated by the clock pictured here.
4:59
